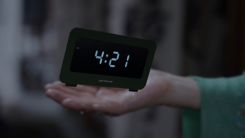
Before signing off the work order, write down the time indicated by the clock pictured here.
4:21
